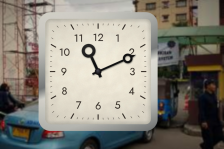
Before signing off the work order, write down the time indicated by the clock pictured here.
11:11
